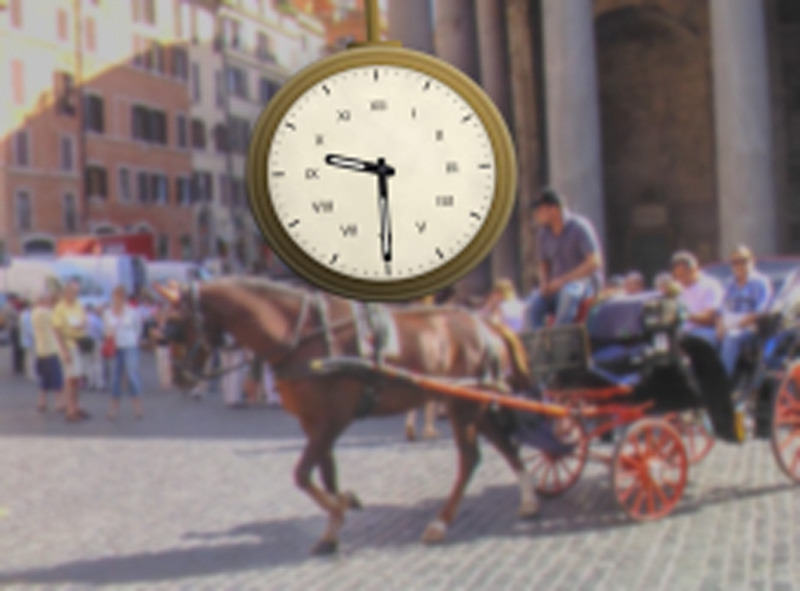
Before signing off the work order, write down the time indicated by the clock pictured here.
9:30
